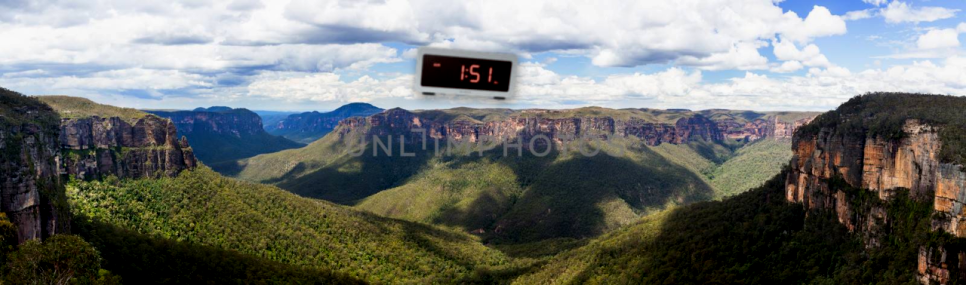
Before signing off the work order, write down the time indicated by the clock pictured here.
1:51
